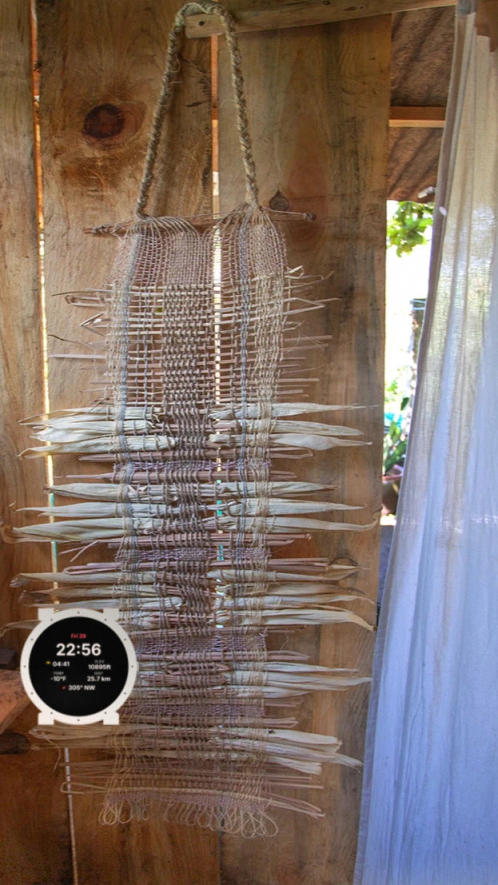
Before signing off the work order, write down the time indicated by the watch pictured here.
22:56
